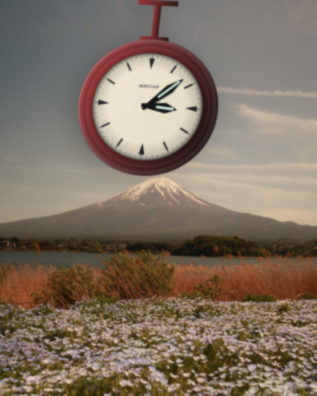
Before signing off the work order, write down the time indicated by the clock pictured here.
3:08
